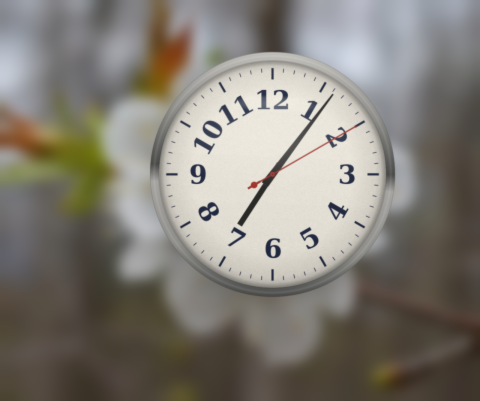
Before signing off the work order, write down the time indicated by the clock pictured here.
7:06:10
